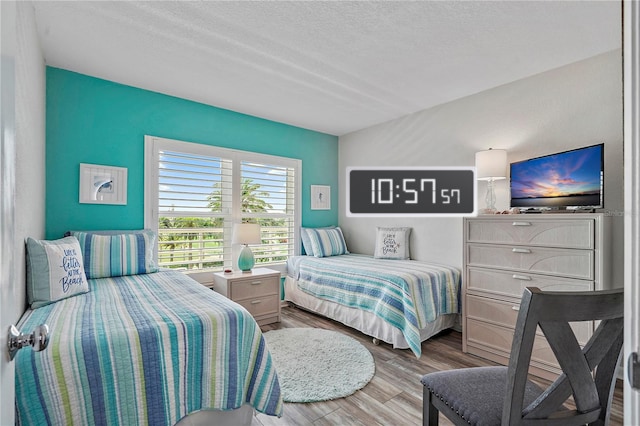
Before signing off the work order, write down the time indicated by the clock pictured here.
10:57:57
